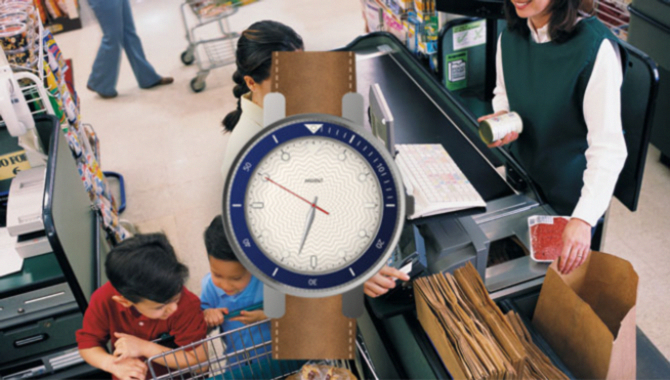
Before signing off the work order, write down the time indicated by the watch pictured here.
6:32:50
